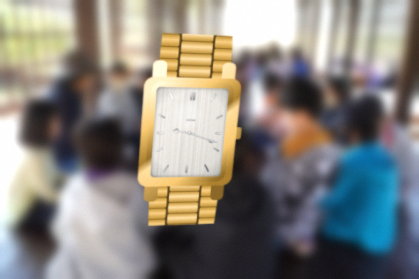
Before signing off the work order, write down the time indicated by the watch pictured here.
9:18
